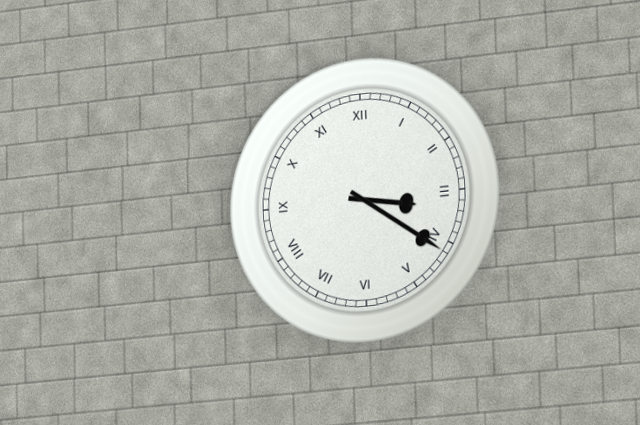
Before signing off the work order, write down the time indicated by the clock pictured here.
3:21
